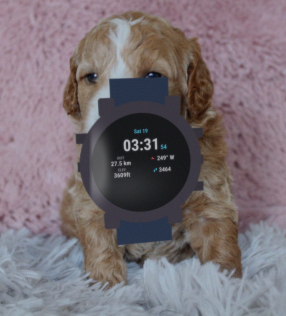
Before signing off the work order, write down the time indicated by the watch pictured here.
3:31
